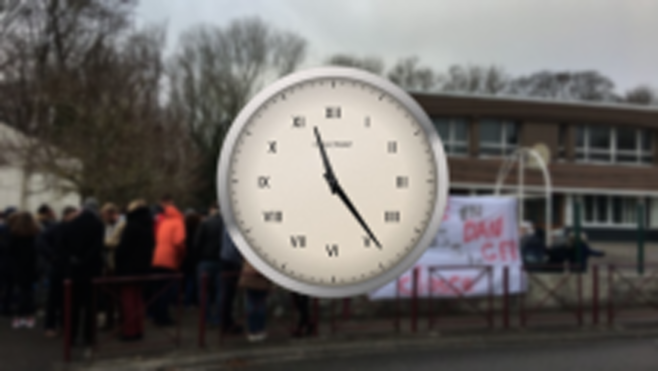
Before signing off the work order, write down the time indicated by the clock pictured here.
11:24
